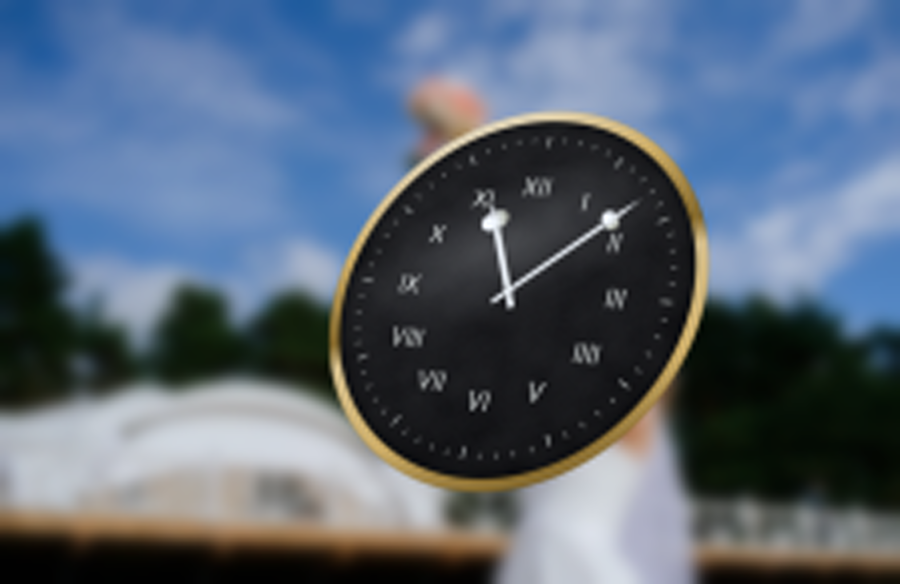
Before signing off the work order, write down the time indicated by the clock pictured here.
11:08
